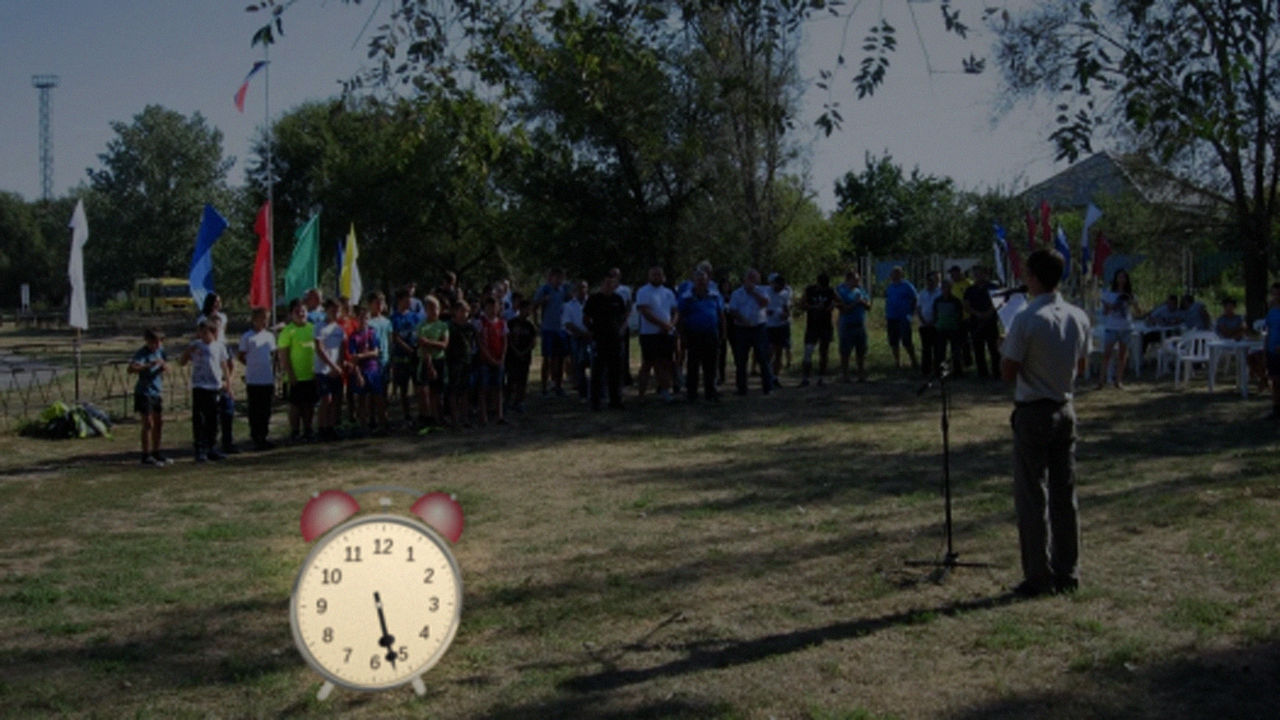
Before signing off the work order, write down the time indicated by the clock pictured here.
5:27
